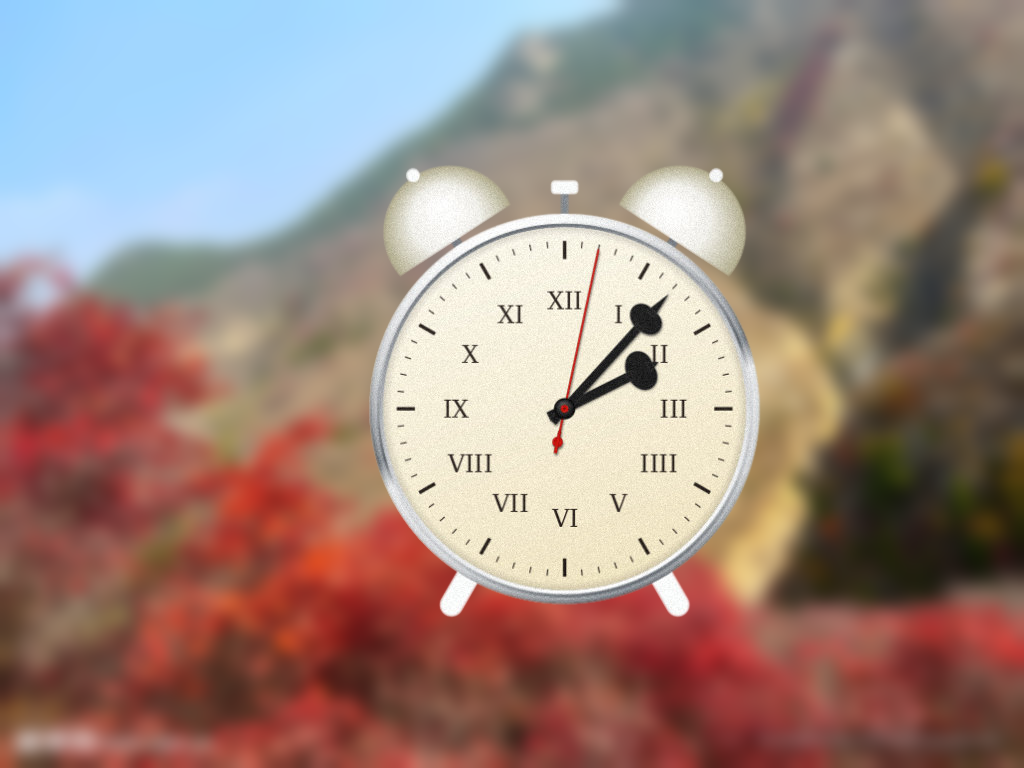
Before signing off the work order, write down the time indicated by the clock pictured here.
2:07:02
